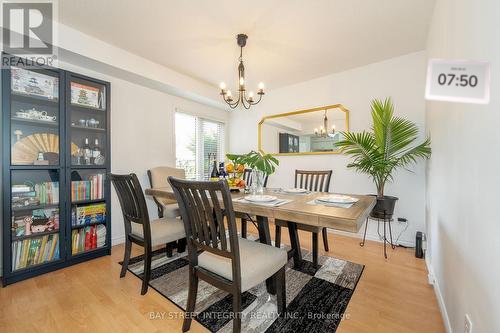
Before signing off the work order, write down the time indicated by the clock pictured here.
7:50
